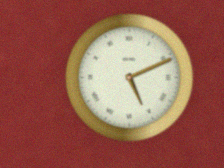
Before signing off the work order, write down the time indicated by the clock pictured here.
5:11
